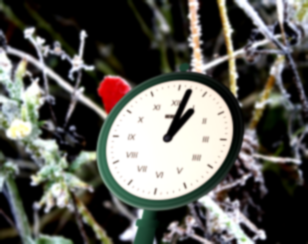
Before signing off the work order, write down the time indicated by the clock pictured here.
1:02
